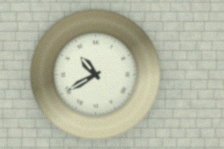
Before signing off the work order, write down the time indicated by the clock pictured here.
10:40
